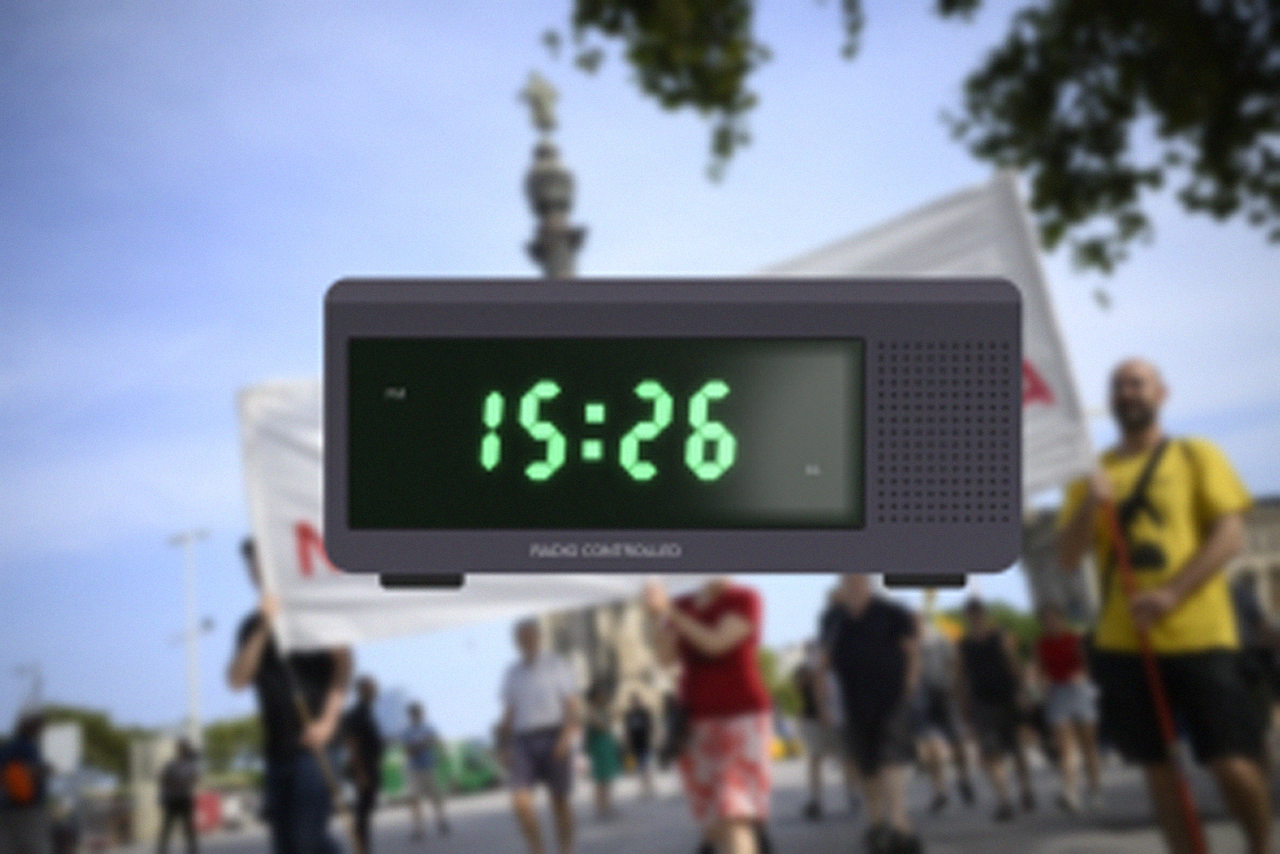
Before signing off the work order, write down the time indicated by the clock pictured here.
15:26
